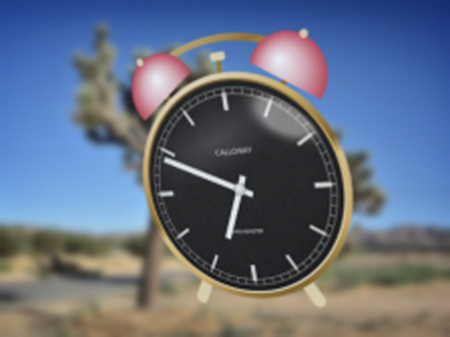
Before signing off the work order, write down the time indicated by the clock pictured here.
6:49
